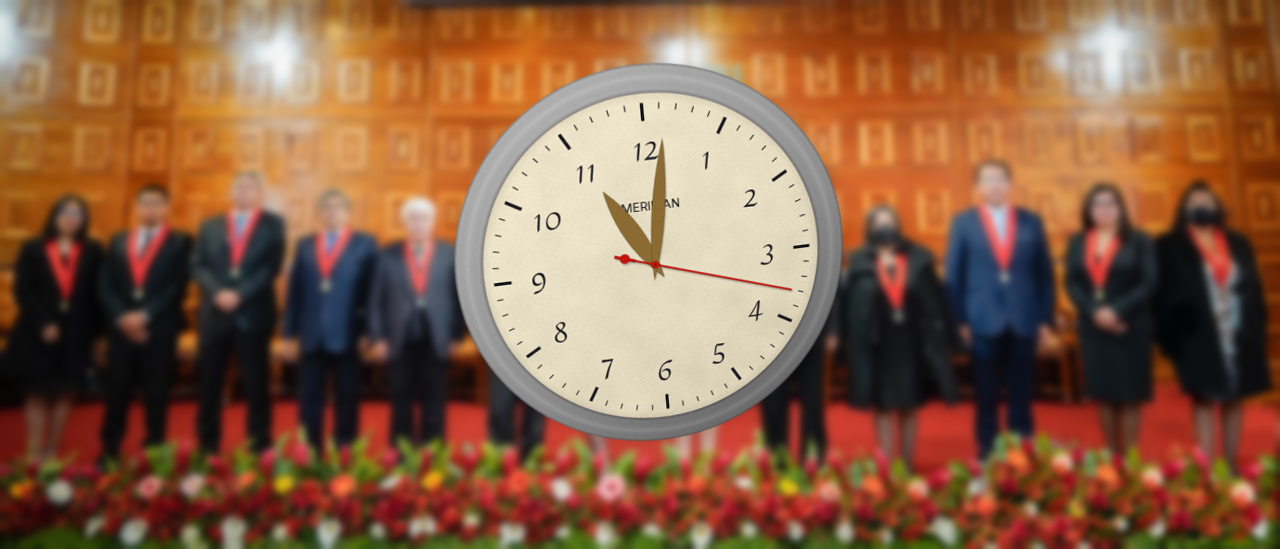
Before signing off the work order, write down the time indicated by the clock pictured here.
11:01:18
